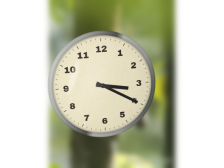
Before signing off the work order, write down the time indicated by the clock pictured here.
3:20
